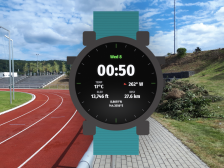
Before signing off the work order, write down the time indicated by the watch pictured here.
0:50
